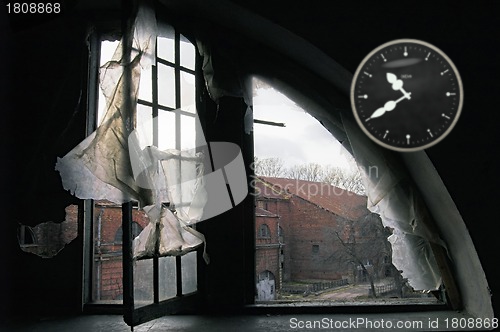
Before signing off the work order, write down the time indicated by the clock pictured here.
10:40
